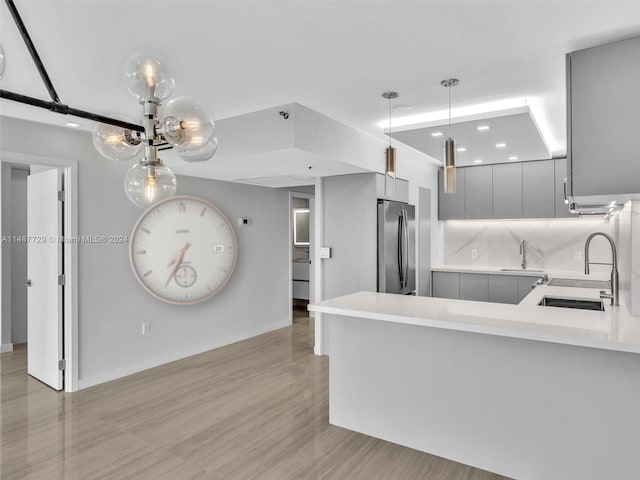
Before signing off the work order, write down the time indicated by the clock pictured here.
7:35
